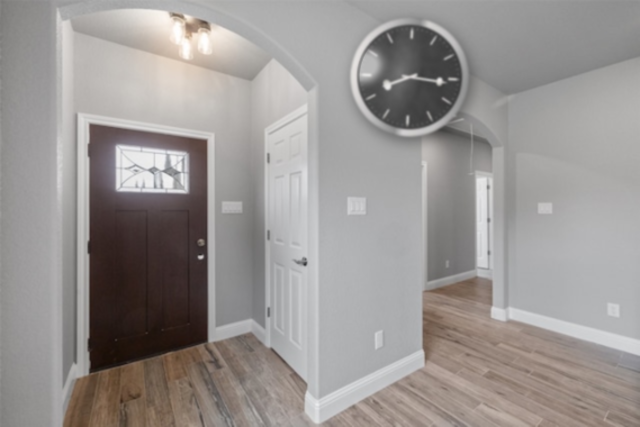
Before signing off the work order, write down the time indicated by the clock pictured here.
8:16
